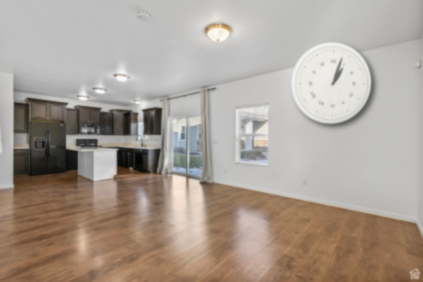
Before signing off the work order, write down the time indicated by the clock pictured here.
1:03
